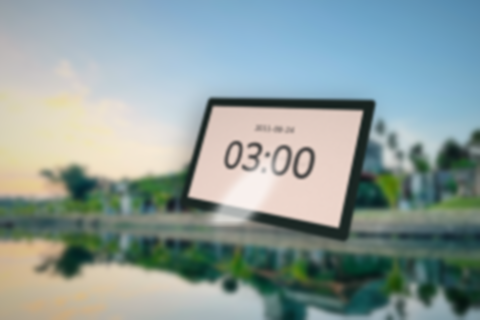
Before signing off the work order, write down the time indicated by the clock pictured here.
3:00
